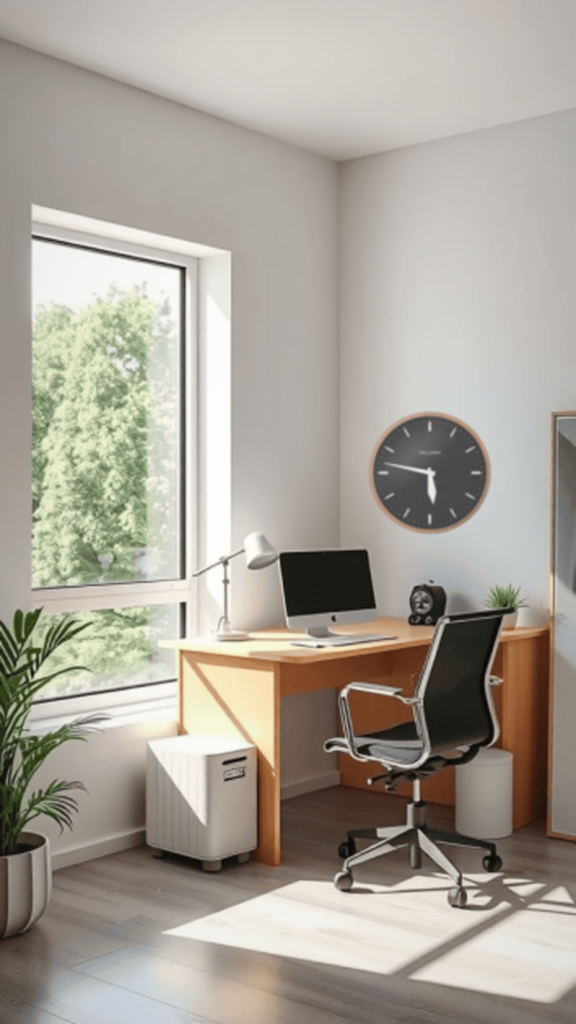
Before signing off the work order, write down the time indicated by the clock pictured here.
5:47
